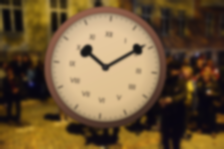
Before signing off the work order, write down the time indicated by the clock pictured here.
10:09
